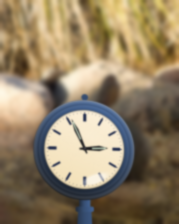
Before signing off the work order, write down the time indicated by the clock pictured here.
2:56
